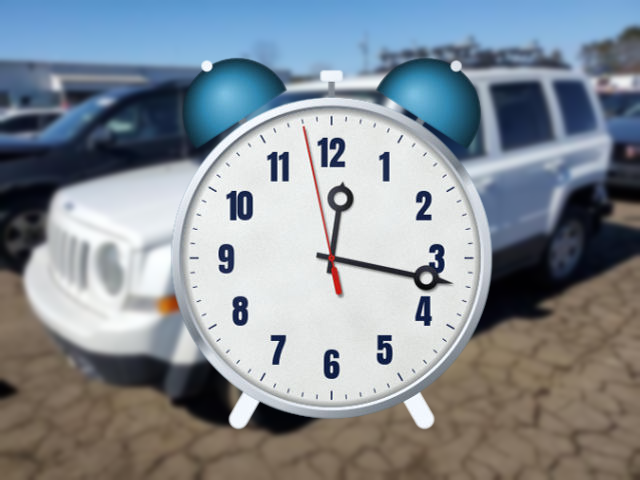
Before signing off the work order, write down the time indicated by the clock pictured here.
12:16:58
